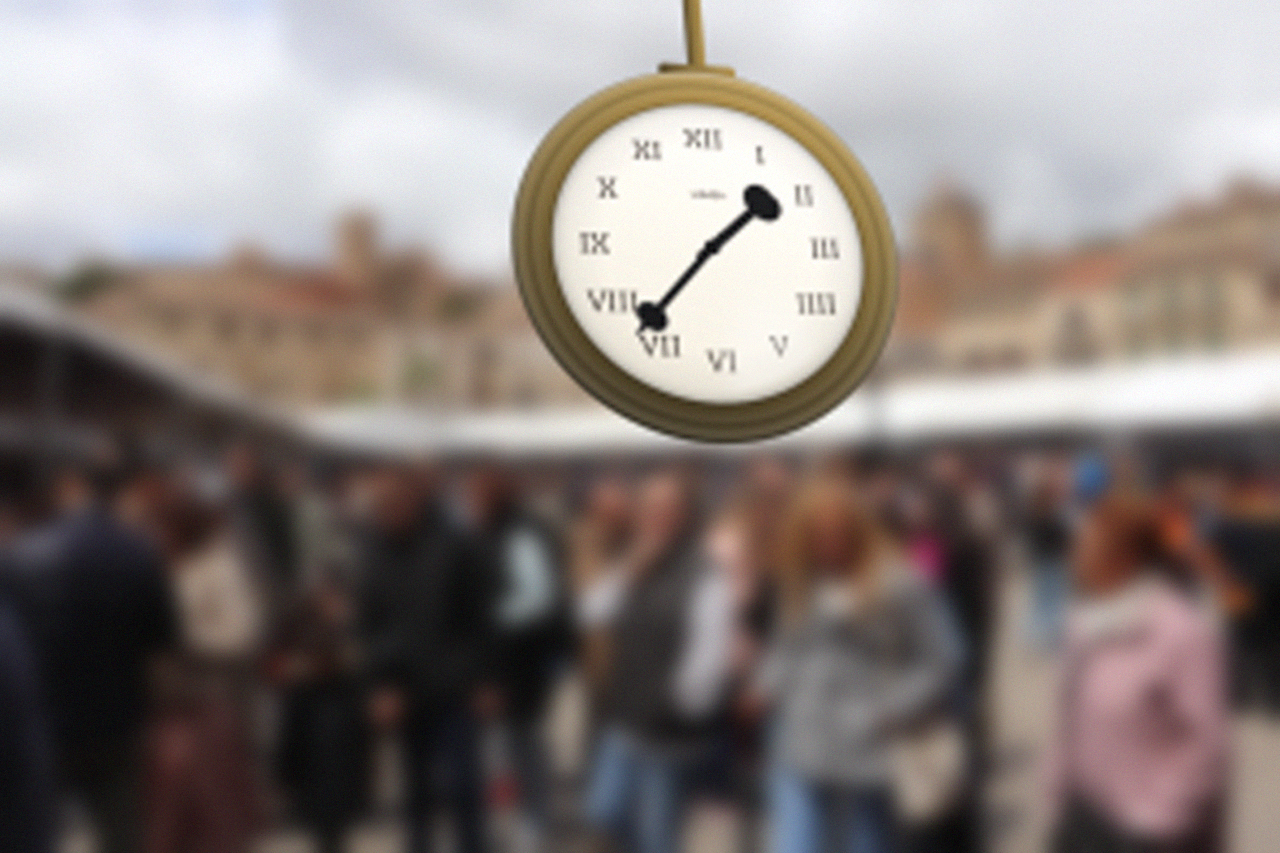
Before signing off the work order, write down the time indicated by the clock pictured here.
1:37
